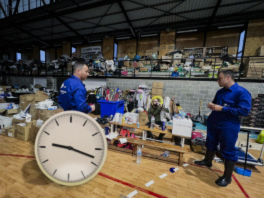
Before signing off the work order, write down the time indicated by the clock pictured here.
9:18
